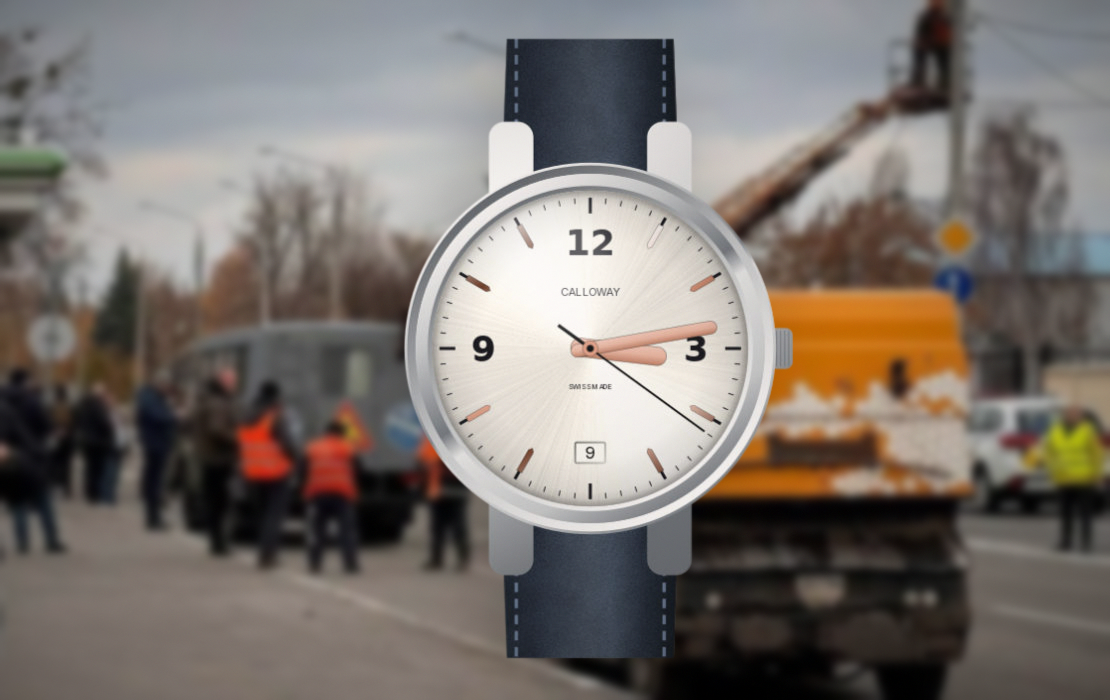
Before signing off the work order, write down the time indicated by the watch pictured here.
3:13:21
